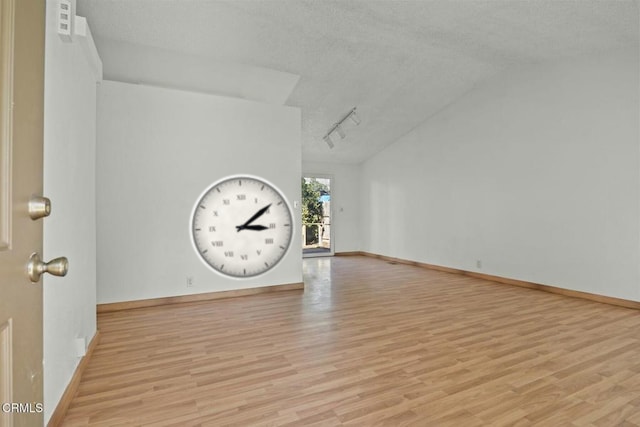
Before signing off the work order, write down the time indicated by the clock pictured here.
3:09
